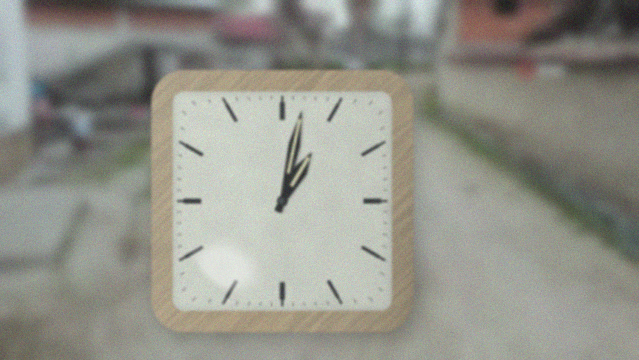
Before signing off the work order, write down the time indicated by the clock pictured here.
1:02
